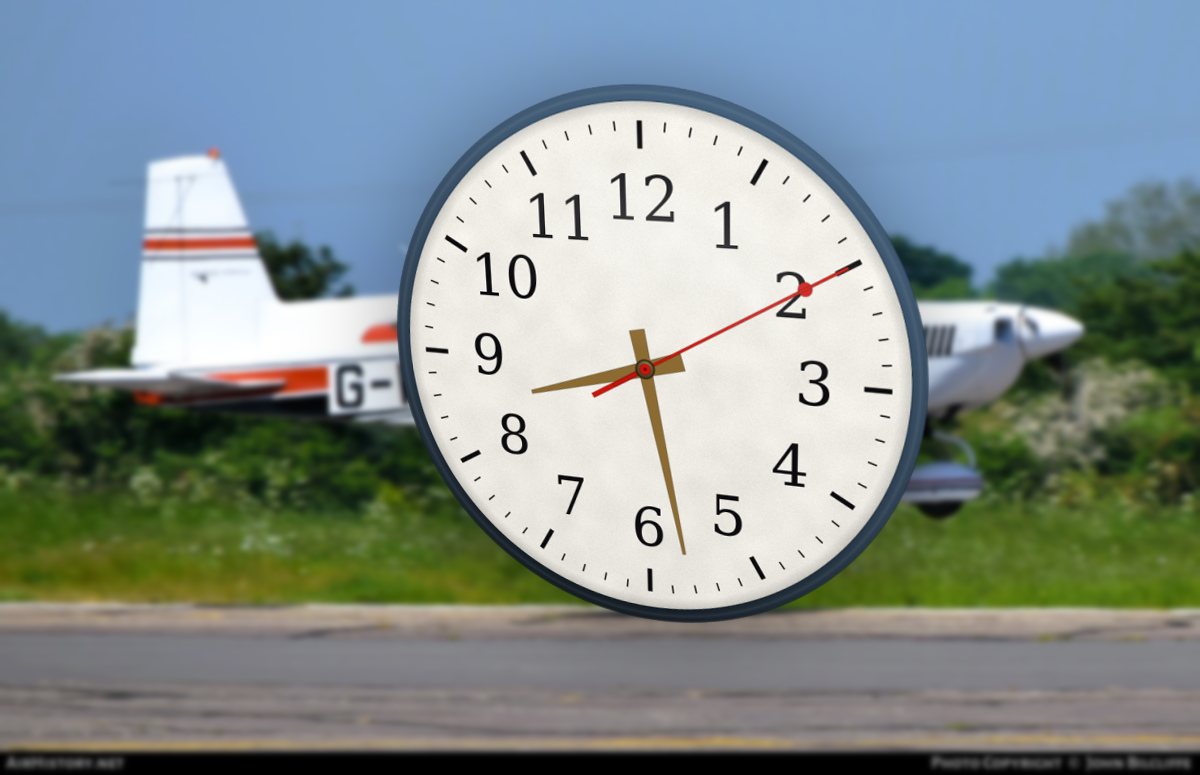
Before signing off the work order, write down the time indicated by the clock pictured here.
8:28:10
